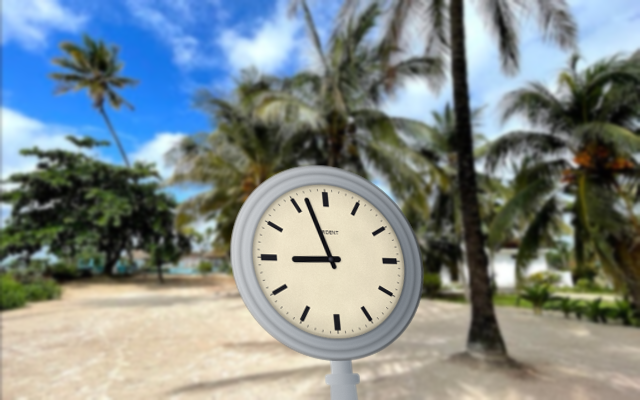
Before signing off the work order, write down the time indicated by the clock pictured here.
8:57
